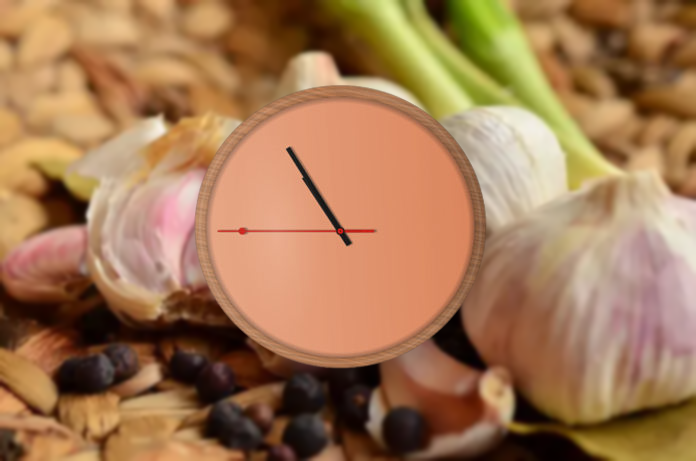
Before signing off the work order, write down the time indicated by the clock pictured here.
10:54:45
